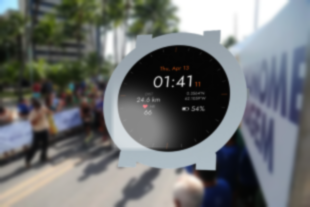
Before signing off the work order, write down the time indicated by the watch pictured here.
1:41
